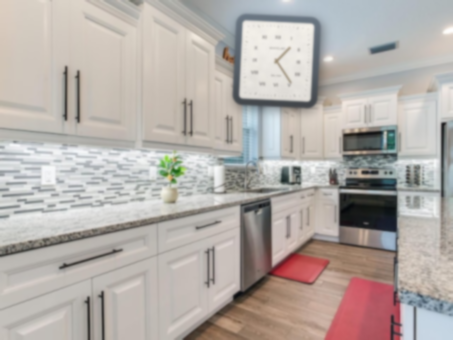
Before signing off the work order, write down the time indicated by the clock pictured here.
1:24
